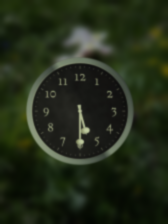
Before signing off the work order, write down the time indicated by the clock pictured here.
5:30
